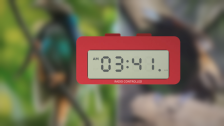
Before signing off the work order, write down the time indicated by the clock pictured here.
3:41
